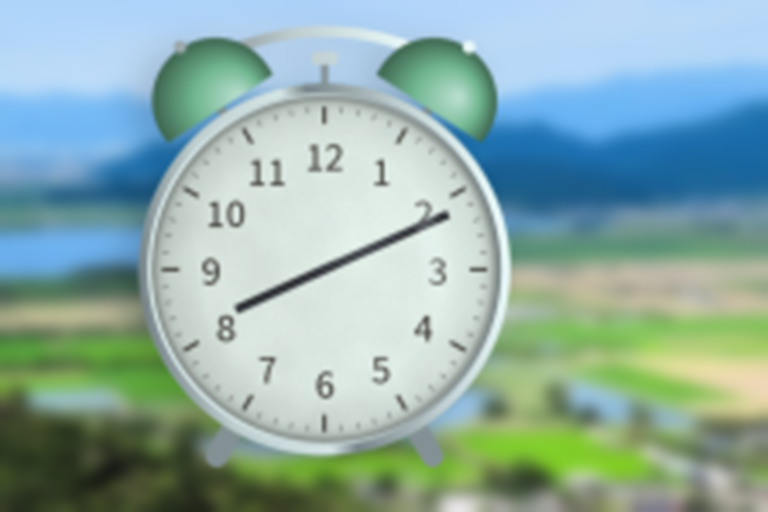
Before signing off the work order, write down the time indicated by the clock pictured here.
8:11
